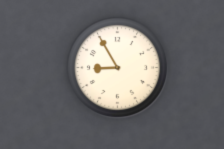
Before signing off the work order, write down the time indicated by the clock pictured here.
8:55
